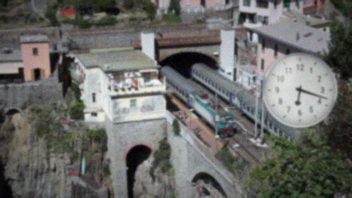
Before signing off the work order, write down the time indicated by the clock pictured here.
6:18
